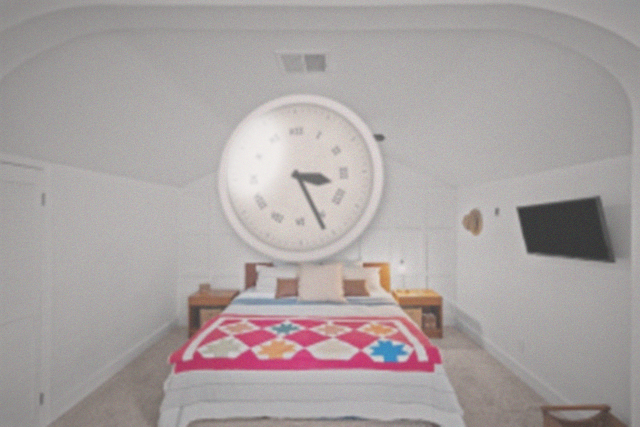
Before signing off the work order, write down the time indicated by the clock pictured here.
3:26
